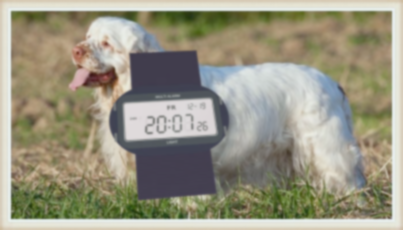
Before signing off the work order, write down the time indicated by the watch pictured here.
20:07
